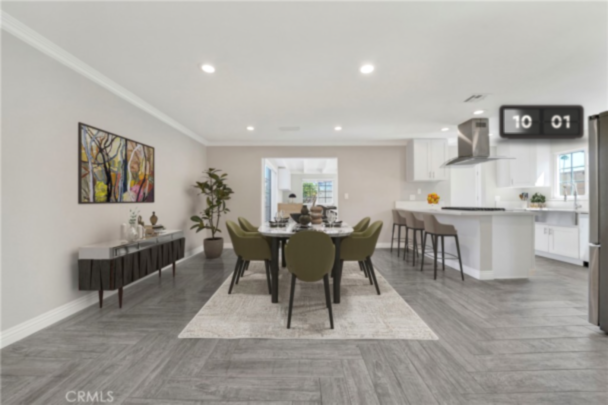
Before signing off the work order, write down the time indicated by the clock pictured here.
10:01
